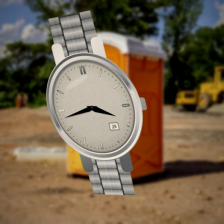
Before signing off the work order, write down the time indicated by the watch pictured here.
3:43
